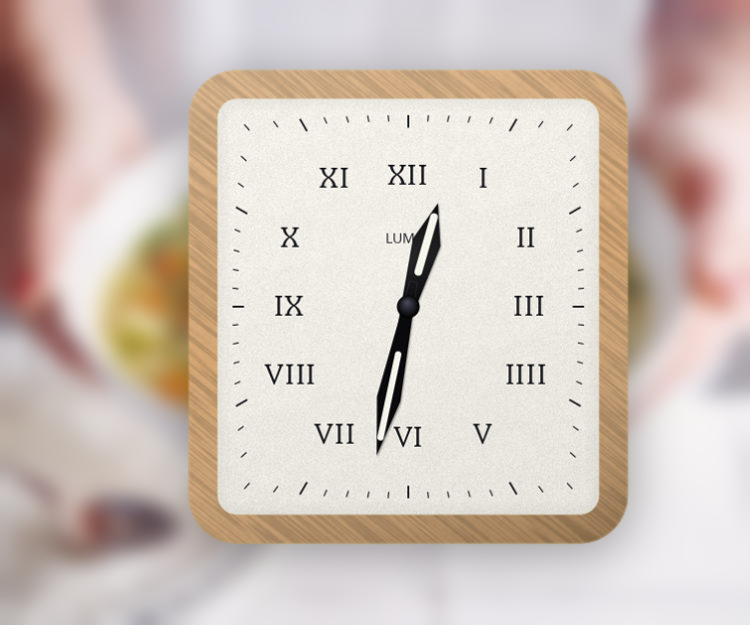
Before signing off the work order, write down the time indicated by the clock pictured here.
12:32
